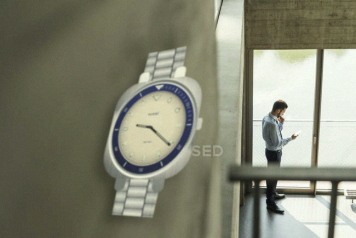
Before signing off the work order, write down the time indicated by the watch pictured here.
9:21
